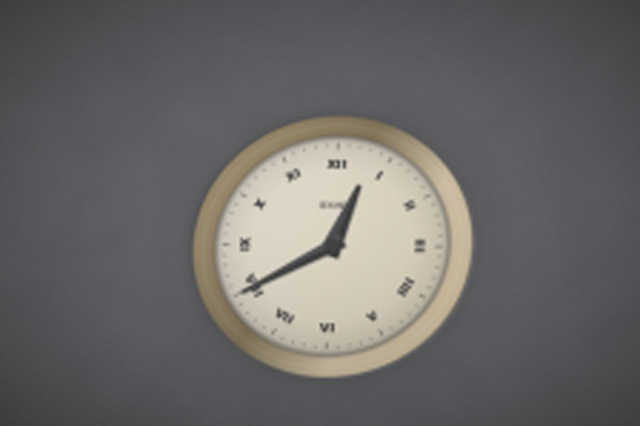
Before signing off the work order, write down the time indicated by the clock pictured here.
12:40
